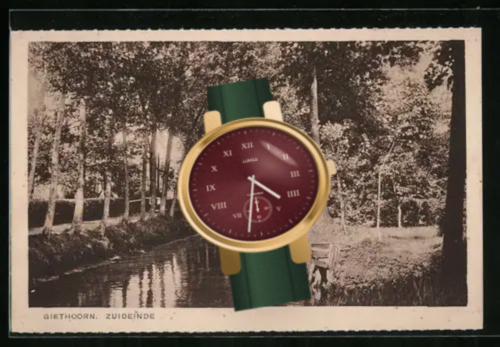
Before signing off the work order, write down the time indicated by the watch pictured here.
4:32
